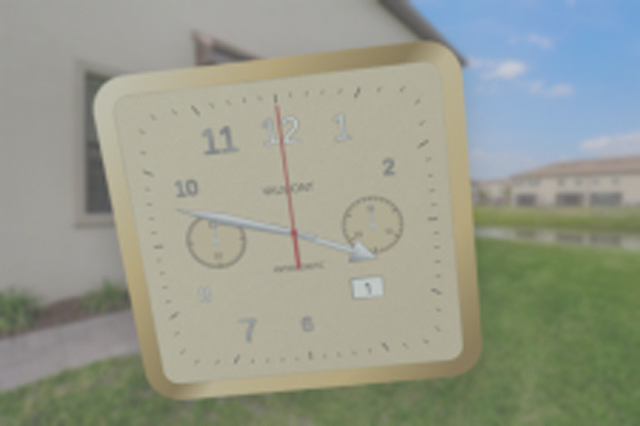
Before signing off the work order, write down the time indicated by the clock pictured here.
3:48
